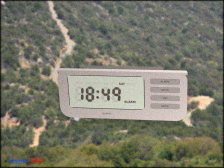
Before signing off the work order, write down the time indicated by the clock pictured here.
18:49
